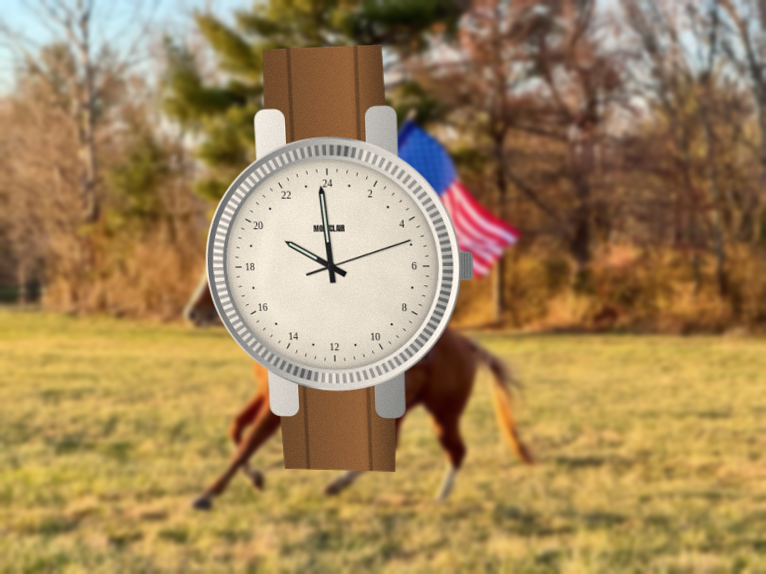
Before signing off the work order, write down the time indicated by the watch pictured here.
19:59:12
